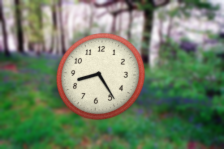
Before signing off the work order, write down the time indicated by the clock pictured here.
8:24
